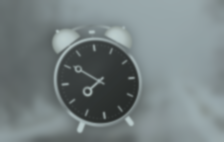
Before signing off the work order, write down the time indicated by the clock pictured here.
7:51
